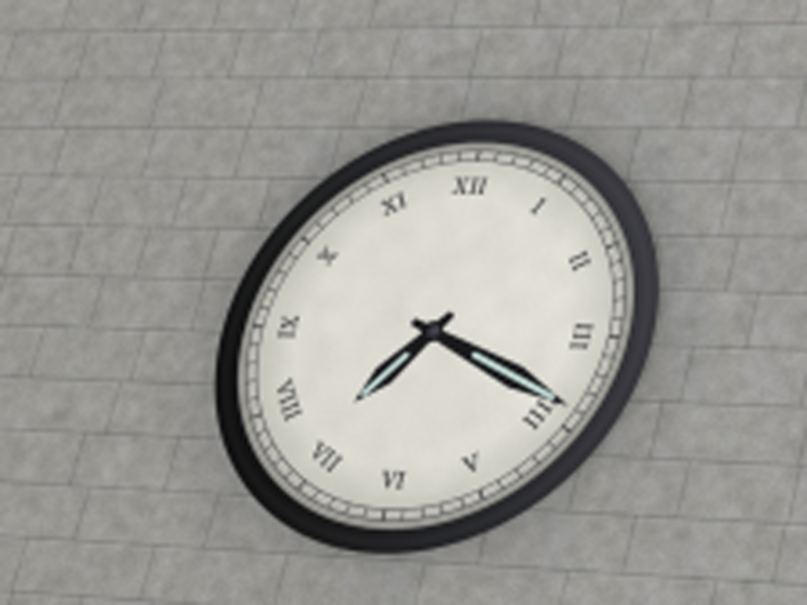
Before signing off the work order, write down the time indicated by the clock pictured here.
7:19
